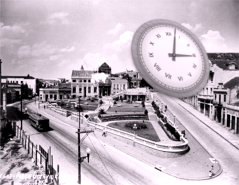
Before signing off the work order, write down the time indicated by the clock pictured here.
3:03
